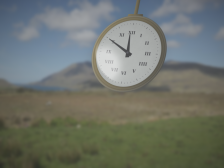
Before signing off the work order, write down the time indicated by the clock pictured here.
11:50
